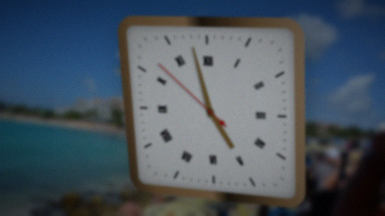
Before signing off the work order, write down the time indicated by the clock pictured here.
4:57:52
